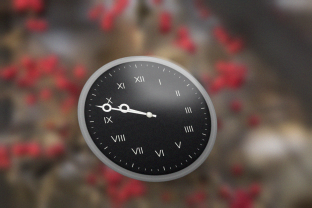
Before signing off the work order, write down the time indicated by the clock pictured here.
9:48
